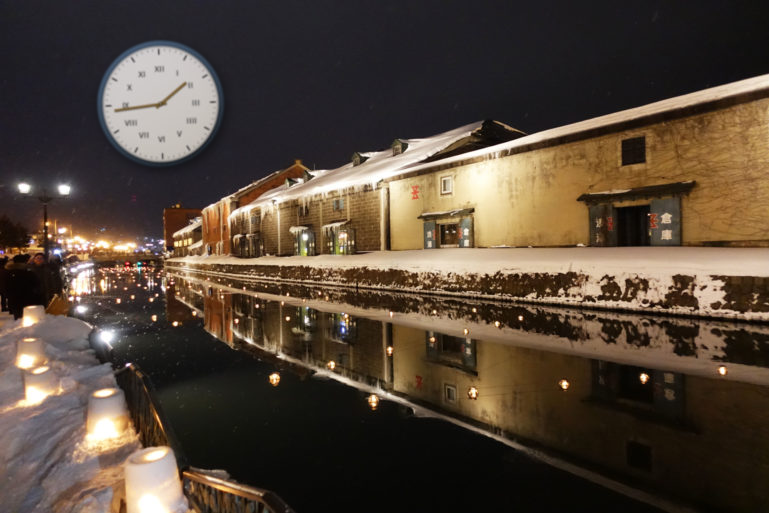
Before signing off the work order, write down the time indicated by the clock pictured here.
1:44
